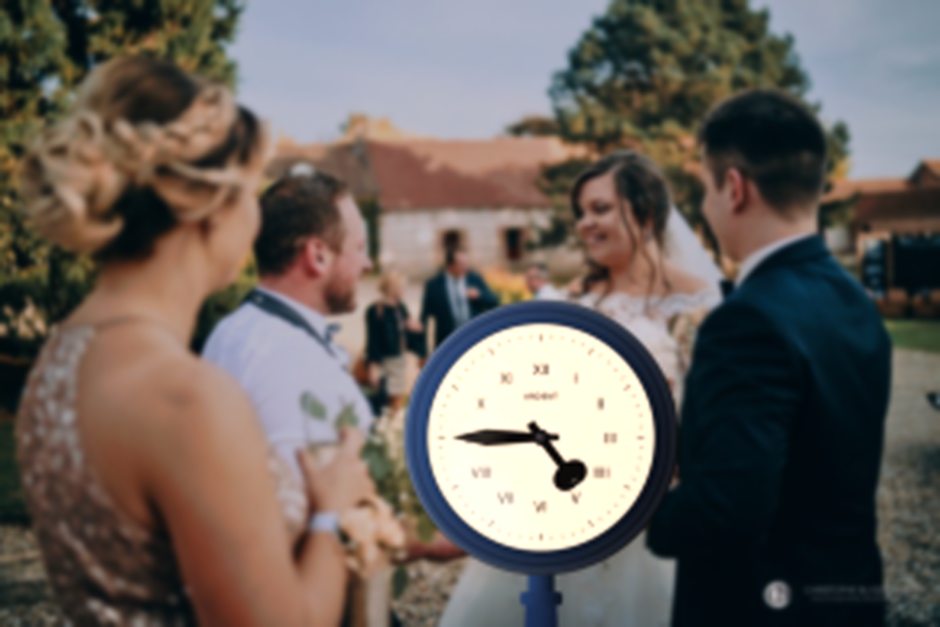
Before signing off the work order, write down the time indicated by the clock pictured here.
4:45
